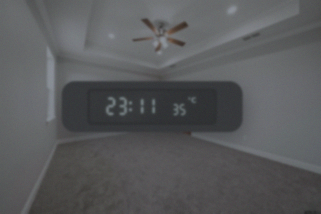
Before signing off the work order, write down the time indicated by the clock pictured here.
23:11
